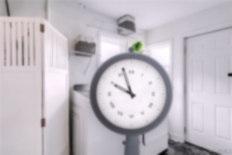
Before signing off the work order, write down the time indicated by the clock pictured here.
9:57
